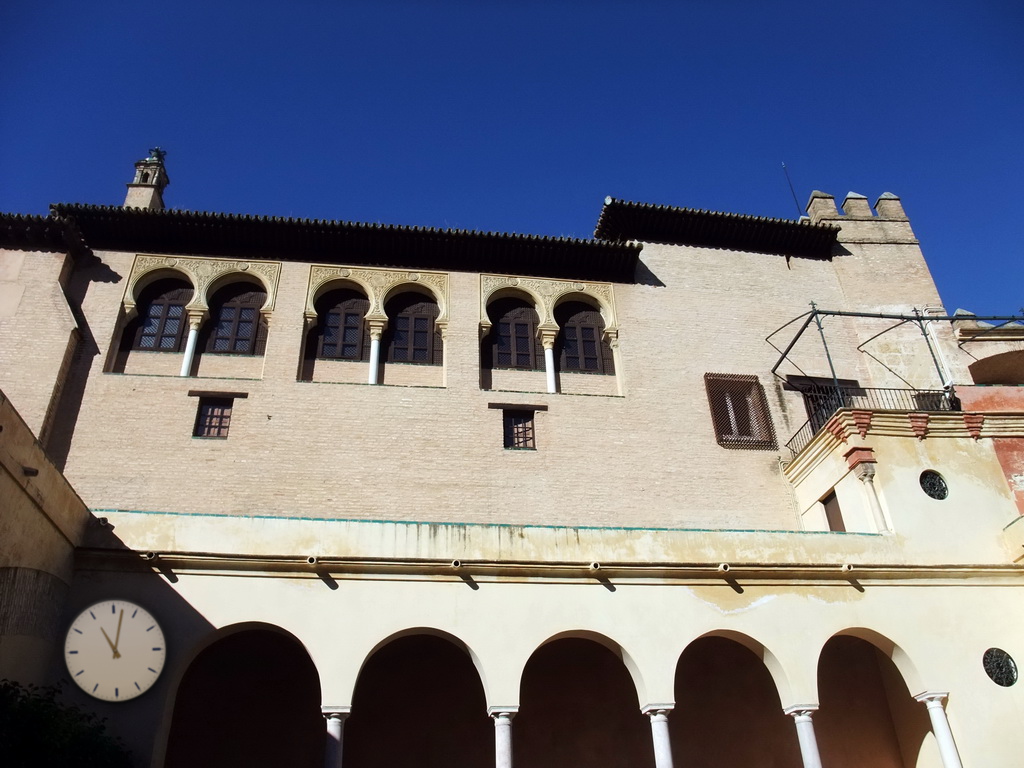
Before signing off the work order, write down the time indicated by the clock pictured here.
11:02
